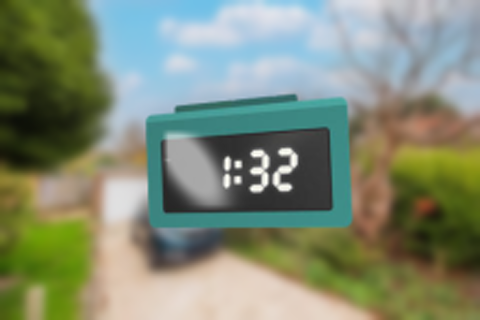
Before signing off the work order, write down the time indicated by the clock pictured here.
1:32
